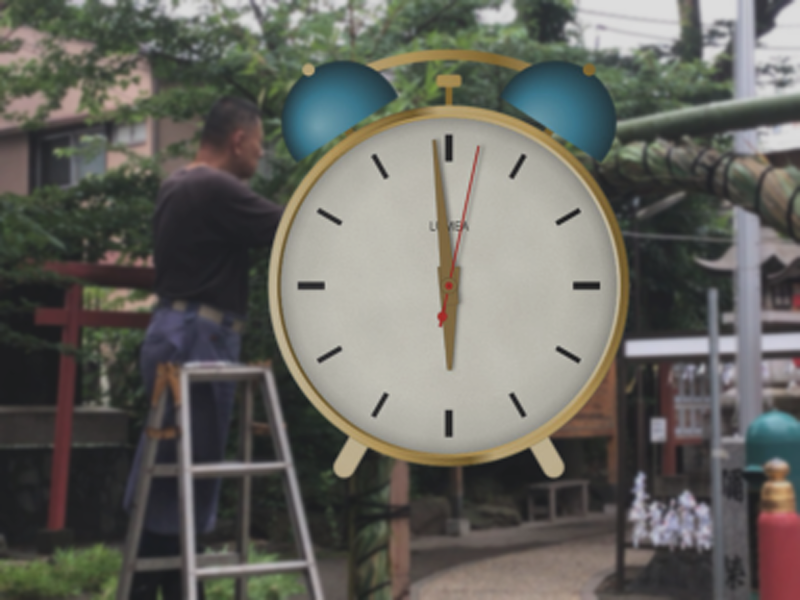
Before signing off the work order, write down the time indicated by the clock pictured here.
5:59:02
